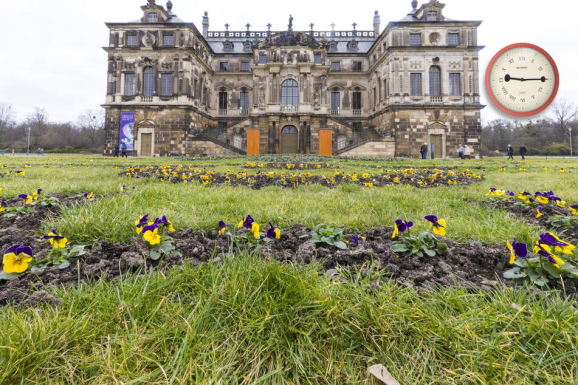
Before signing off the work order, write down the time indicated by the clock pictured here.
9:15
